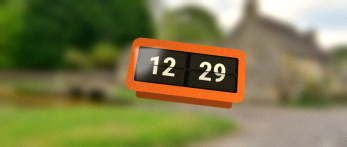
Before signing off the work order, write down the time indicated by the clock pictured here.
12:29
